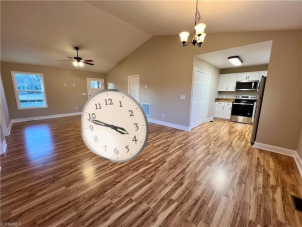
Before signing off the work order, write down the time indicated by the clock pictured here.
3:48
